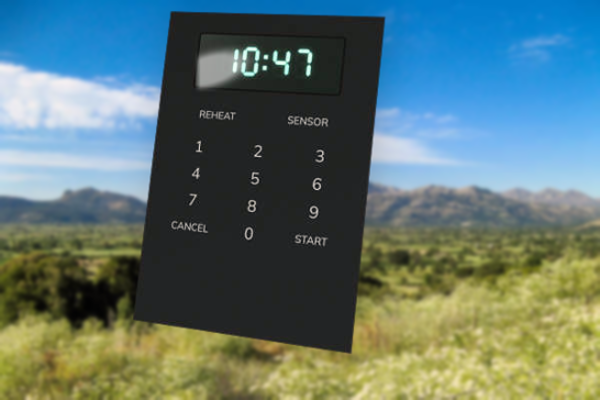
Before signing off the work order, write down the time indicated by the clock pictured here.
10:47
